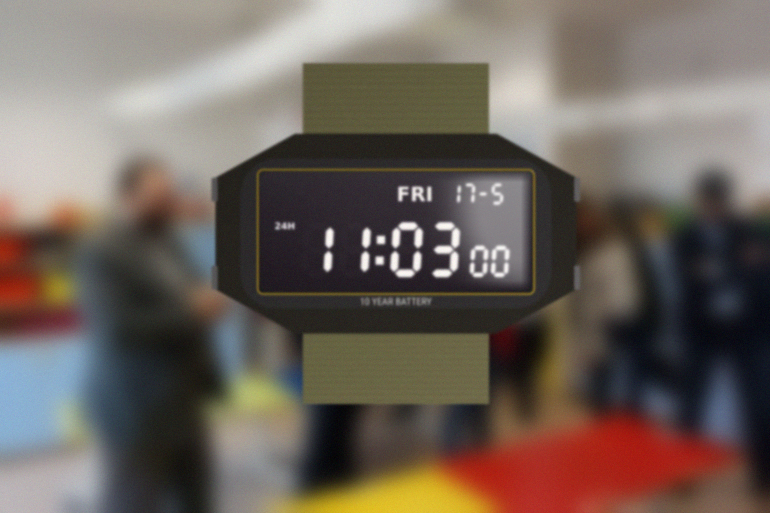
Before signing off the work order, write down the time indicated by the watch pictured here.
11:03:00
